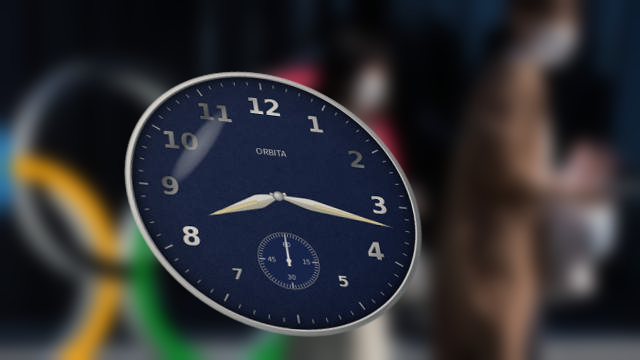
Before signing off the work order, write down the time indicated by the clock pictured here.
8:17
